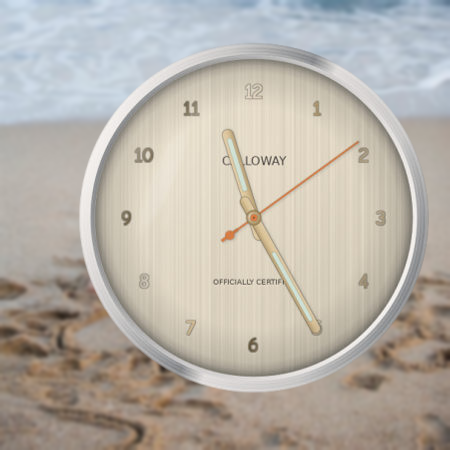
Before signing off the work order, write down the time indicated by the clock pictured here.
11:25:09
